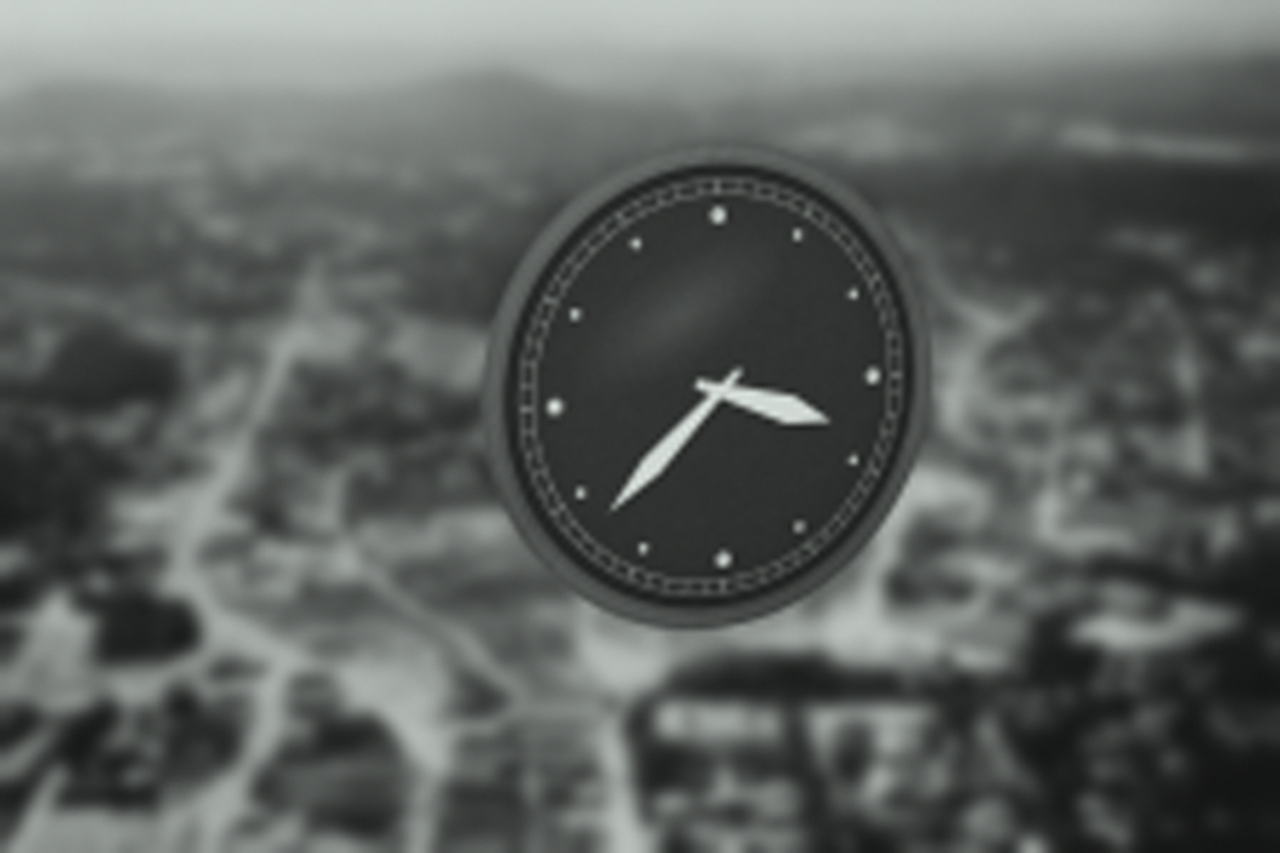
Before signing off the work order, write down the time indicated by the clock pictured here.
3:38
